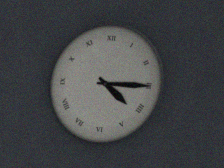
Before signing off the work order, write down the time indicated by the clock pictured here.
4:15
